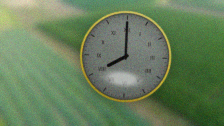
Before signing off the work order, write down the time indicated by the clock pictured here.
8:00
